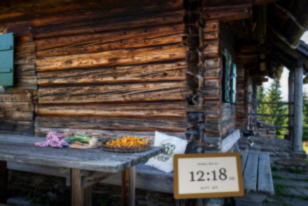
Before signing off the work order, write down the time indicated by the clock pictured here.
12:18
